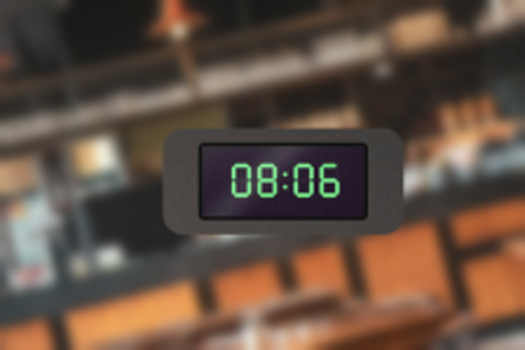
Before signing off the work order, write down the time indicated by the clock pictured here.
8:06
